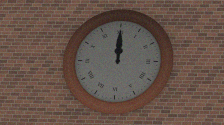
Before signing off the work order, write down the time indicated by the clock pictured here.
12:00
